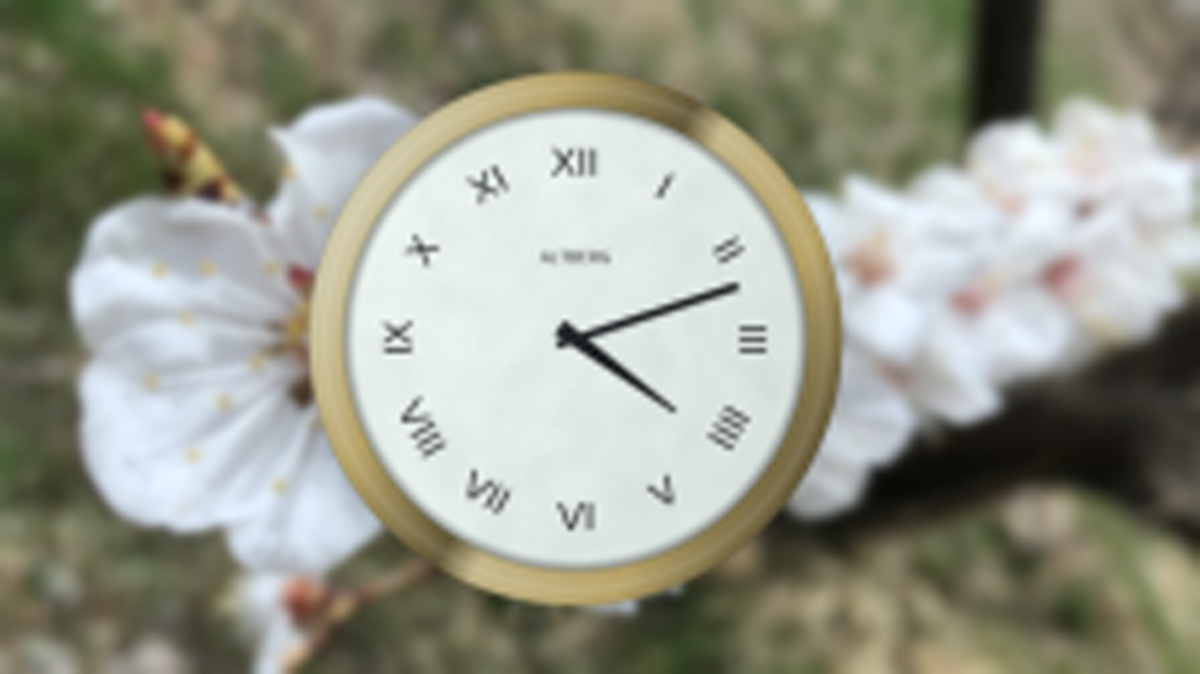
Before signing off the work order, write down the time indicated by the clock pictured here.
4:12
